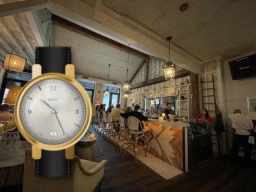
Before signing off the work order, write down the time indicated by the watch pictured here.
10:26
